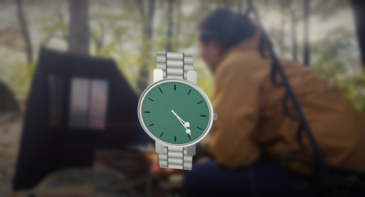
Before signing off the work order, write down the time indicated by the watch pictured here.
4:24
